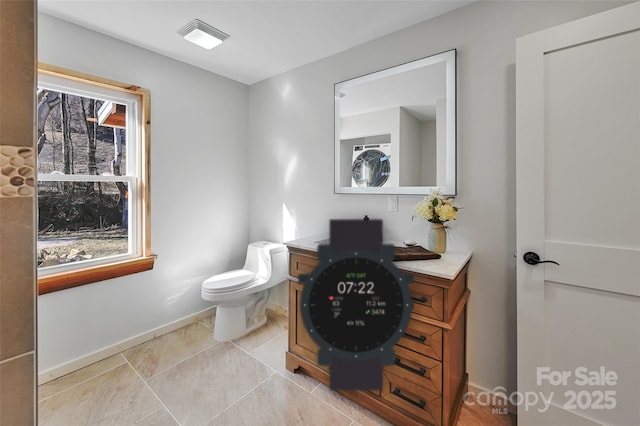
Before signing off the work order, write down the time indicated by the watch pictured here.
7:22
